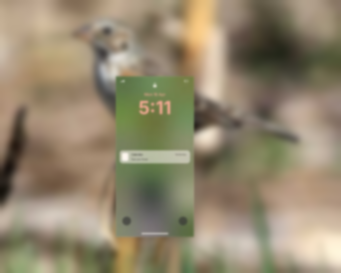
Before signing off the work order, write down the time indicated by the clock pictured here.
5:11
